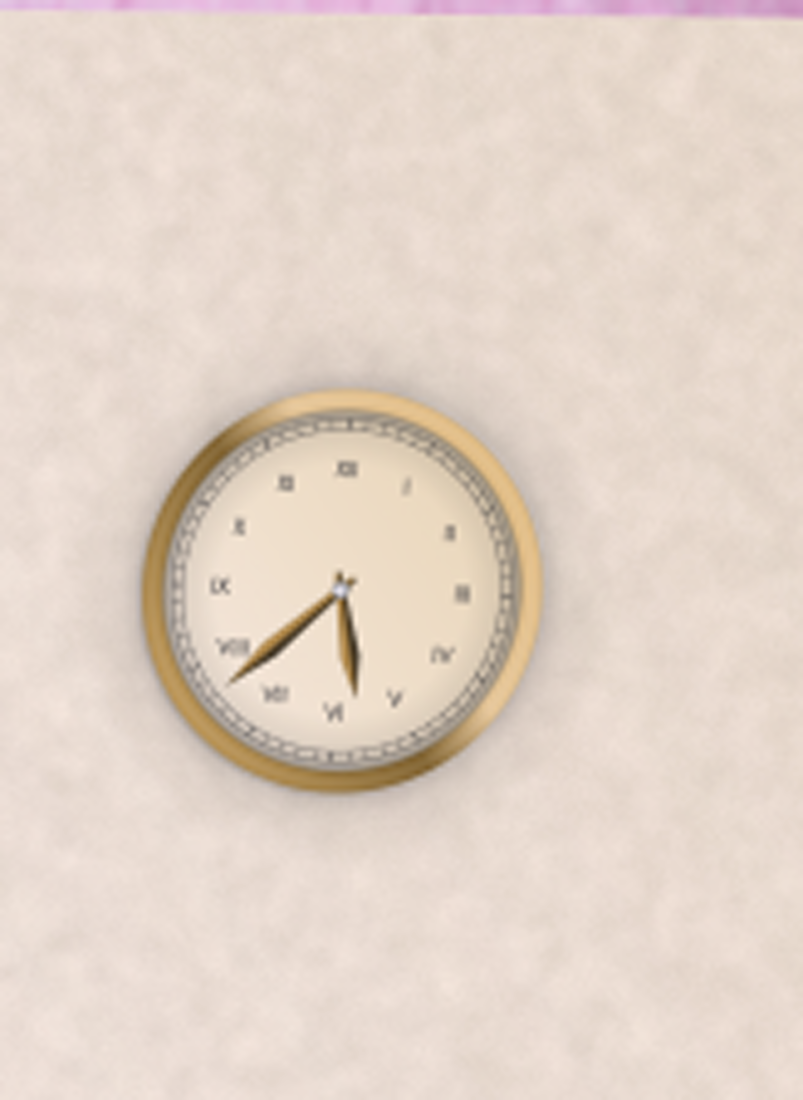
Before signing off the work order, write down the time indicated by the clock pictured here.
5:38
